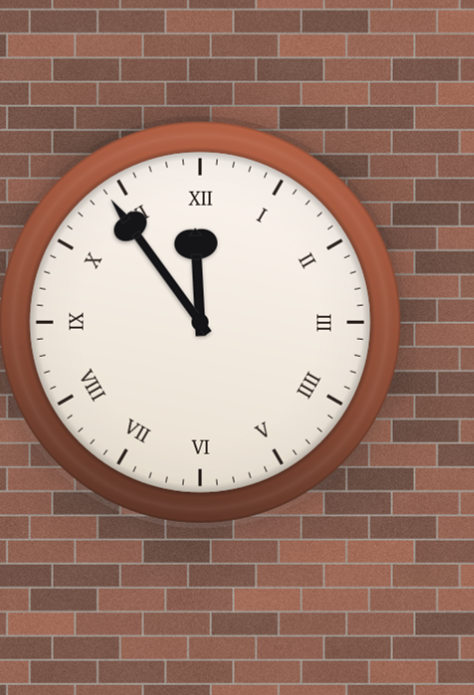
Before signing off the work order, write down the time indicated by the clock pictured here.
11:54
